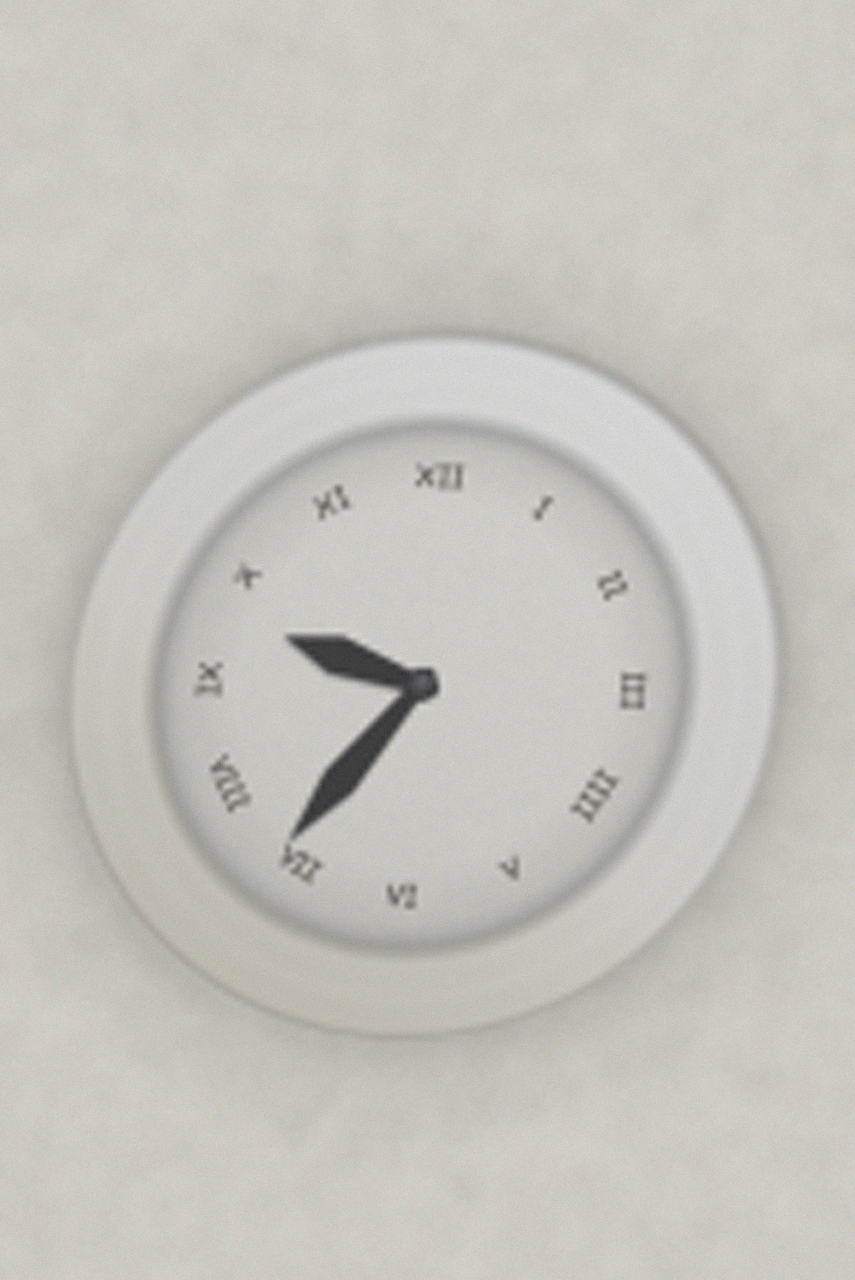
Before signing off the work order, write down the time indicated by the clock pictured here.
9:36
